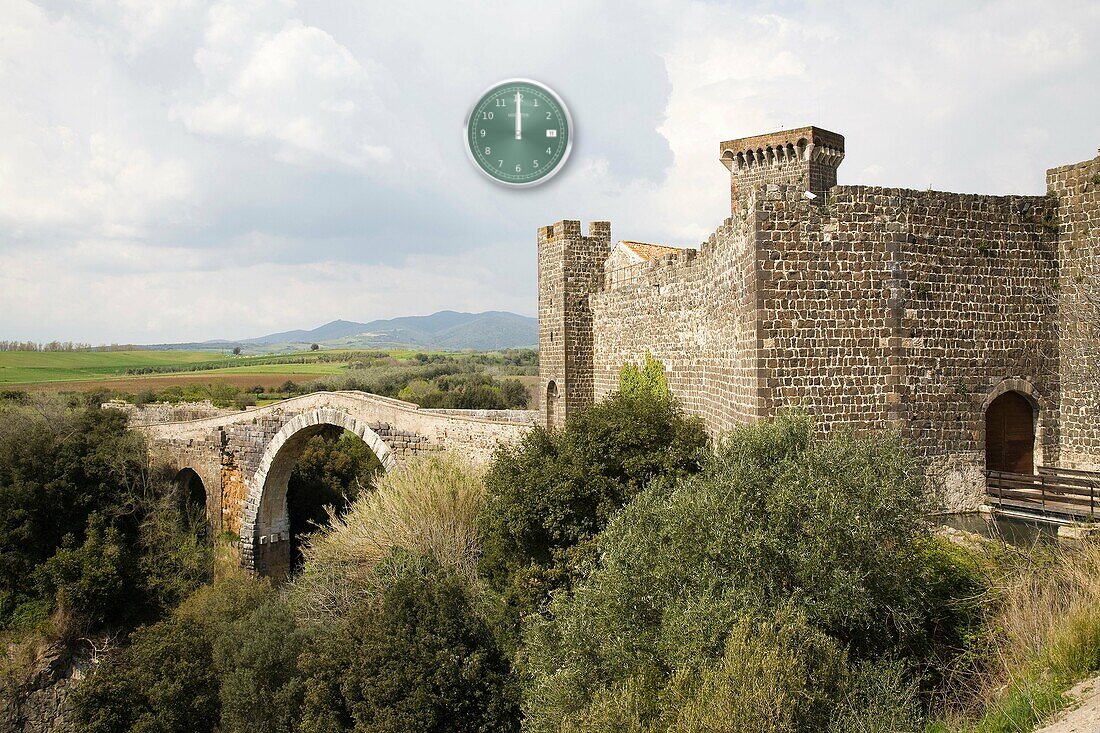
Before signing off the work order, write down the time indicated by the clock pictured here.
12:00
